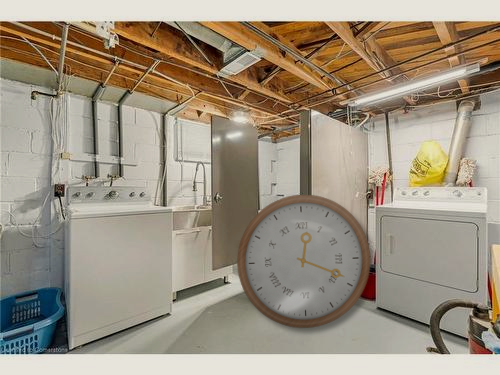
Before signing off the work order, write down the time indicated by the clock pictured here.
12:19
